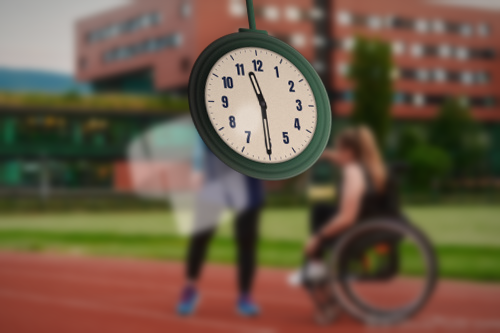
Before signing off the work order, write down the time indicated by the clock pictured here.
11:30
